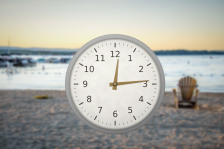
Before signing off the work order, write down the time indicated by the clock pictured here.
12:14
